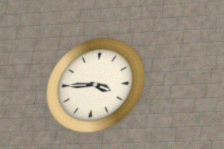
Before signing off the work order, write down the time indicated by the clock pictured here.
3:45
